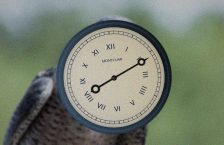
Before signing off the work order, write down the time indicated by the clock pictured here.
8:11
